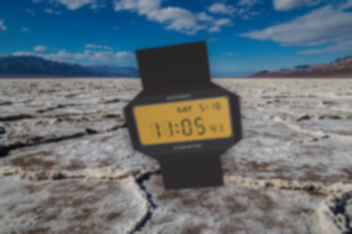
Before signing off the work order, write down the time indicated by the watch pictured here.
11:05
